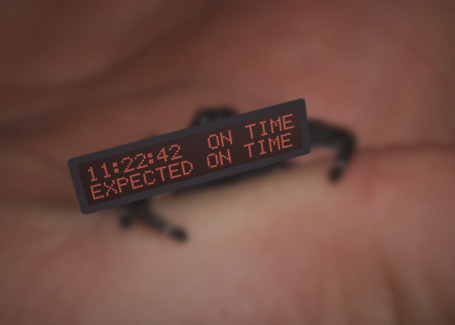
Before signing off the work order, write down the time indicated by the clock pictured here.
11:22:42
